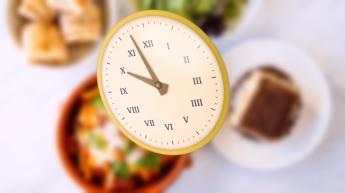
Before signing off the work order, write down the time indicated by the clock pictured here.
9:57
